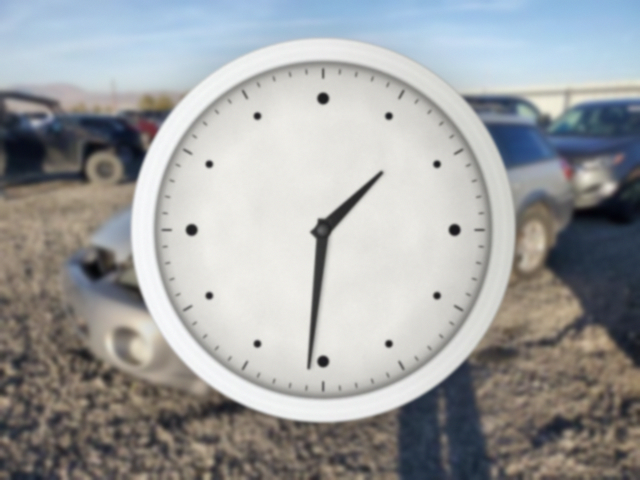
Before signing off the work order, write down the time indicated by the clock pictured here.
1:31
